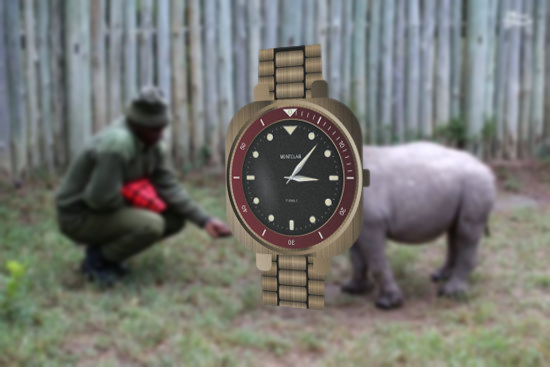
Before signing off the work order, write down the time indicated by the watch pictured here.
3:07
